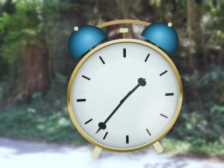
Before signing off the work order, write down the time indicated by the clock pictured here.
1:37
